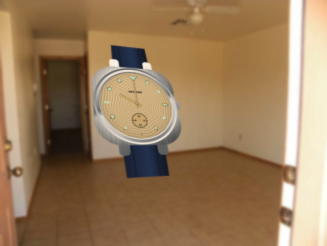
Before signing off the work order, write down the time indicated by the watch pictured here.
10:00
